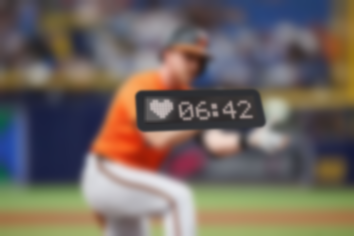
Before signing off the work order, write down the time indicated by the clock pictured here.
6:42
